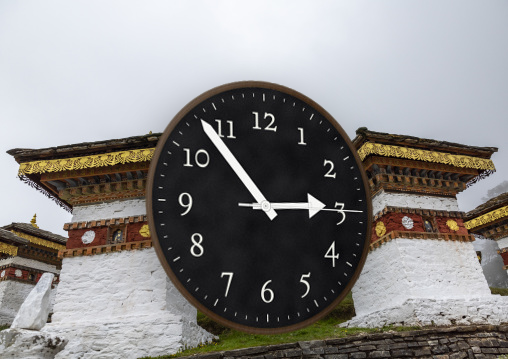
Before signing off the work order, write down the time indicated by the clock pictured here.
2:53:15
